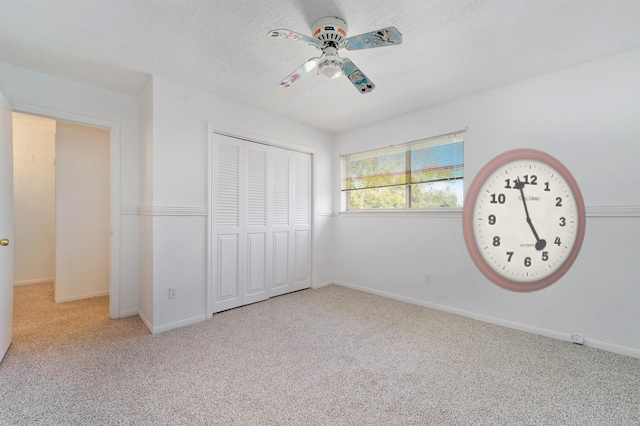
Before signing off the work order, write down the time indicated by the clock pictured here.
4:57
